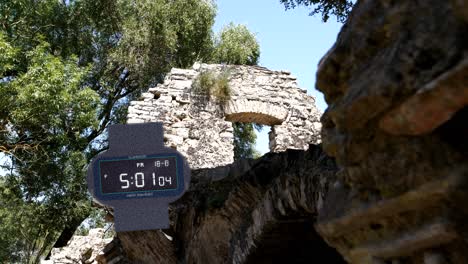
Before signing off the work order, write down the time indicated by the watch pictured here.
5:01:04
